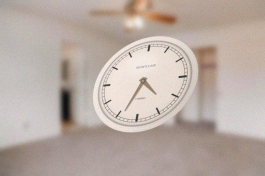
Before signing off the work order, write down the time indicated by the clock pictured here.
4:34
